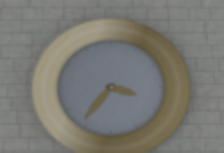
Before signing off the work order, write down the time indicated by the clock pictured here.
3:36
